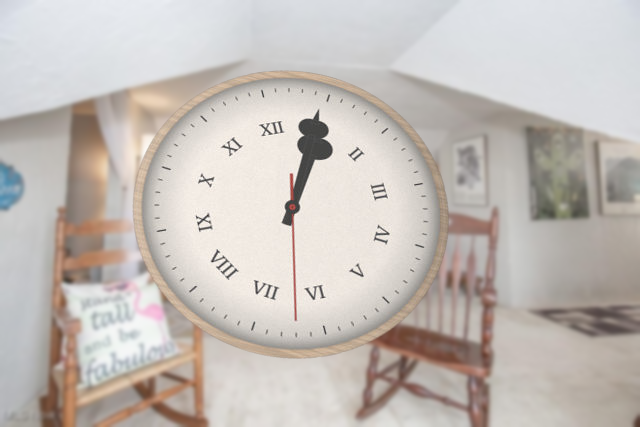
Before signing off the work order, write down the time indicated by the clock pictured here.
1:04:32
